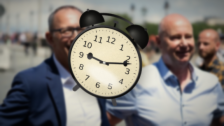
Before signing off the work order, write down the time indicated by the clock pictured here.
9:12
